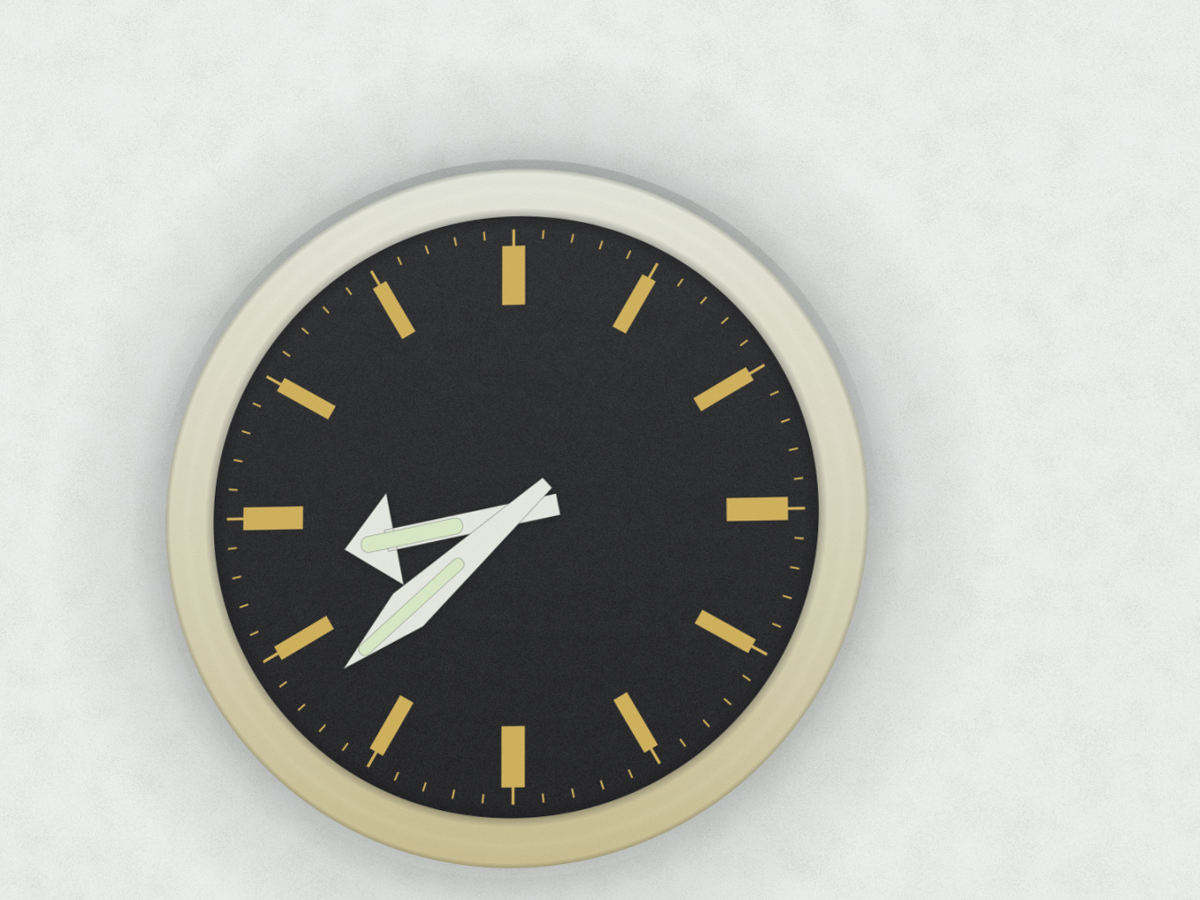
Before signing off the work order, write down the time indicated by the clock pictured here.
8:38
